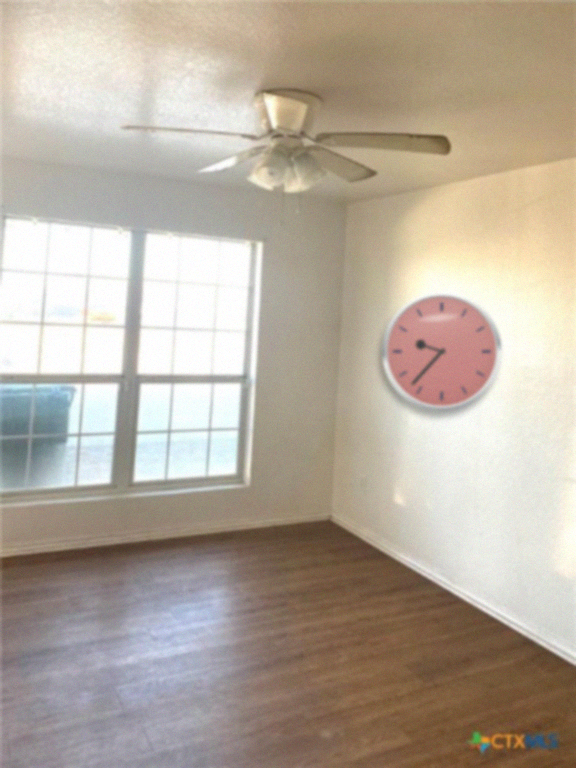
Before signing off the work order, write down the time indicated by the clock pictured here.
9:37
